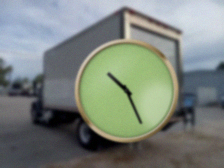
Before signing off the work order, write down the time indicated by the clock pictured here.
10:26
